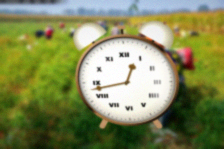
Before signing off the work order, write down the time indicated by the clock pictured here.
12:43
